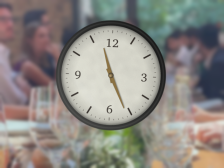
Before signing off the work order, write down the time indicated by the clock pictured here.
11:26
